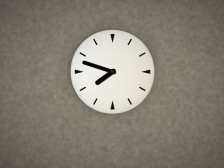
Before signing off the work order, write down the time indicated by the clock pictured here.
7:48
